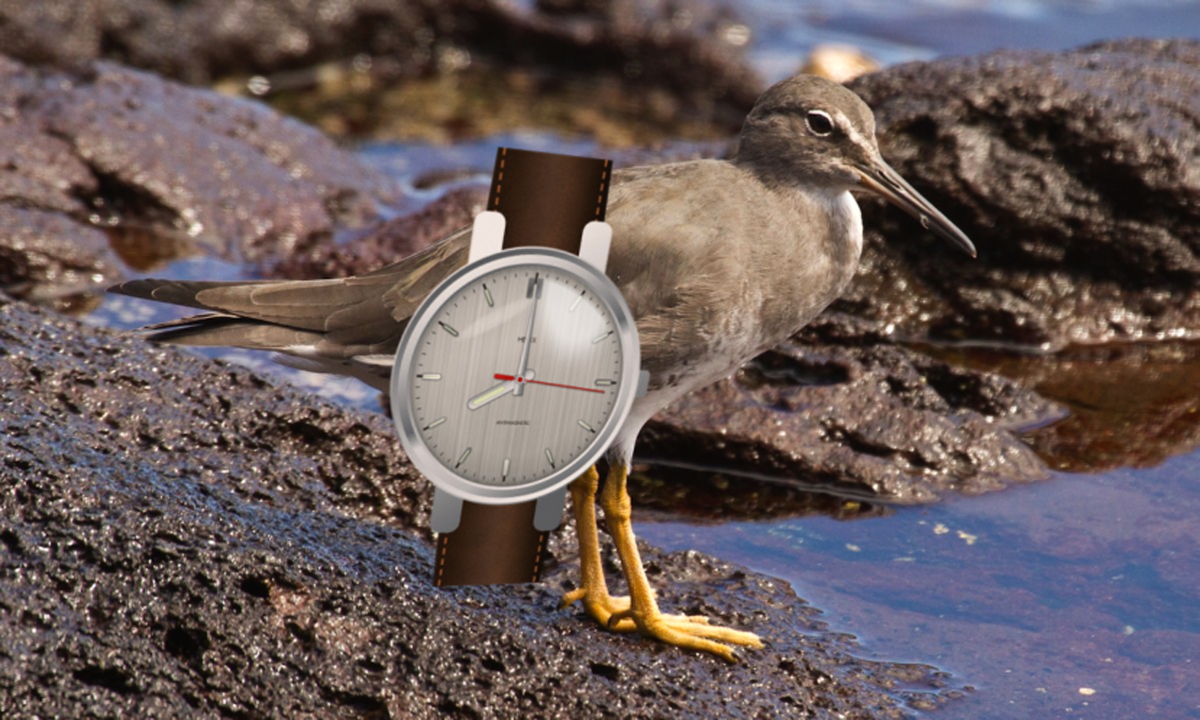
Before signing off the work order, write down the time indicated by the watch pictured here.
8:00:16
